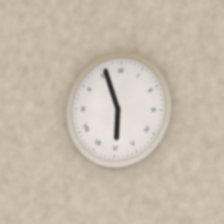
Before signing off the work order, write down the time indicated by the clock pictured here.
5:56
